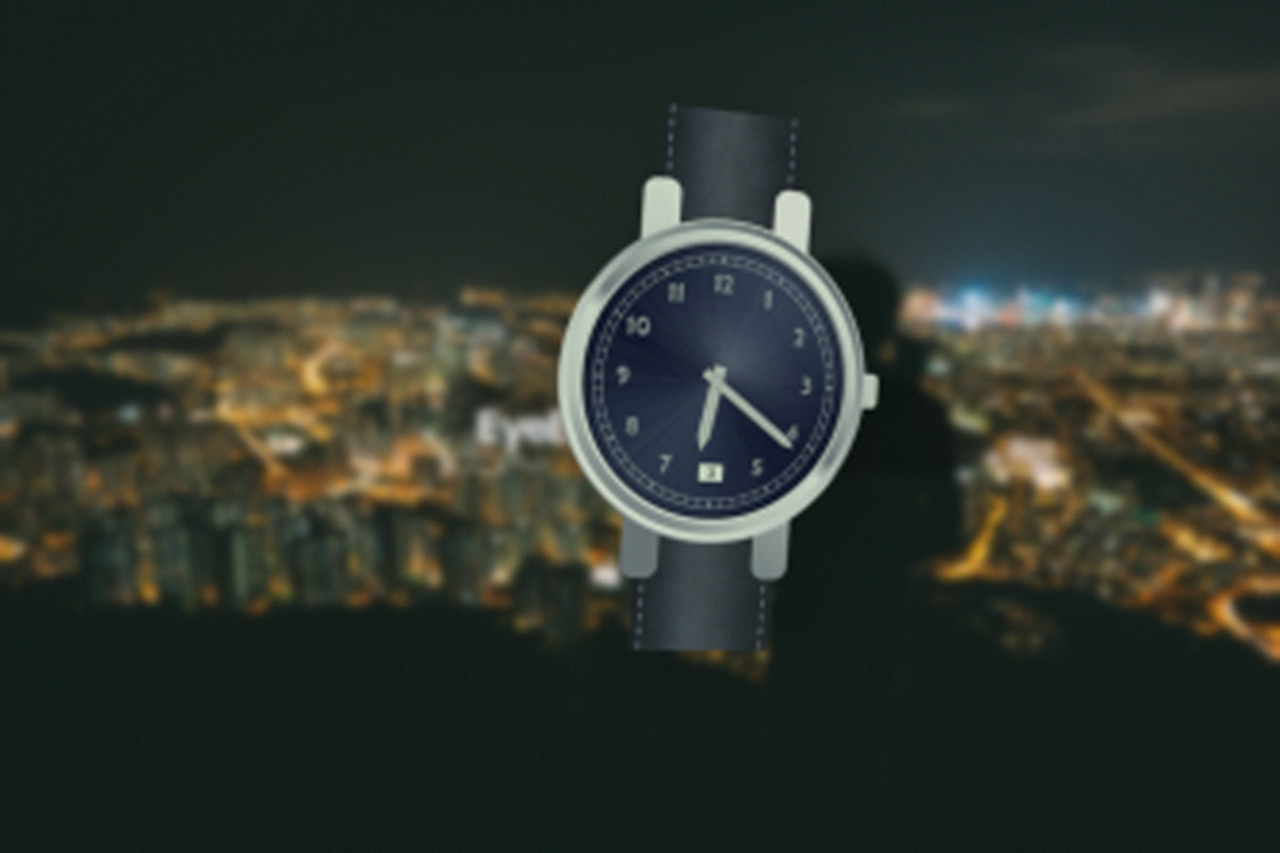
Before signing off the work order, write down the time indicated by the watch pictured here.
6:21
